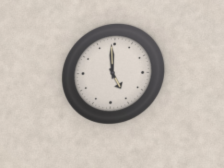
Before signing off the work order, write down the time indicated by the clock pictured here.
4:59
